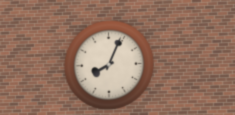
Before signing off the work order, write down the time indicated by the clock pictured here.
8:04
